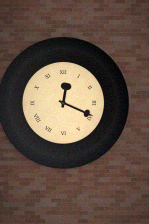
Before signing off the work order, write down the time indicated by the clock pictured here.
12:19
